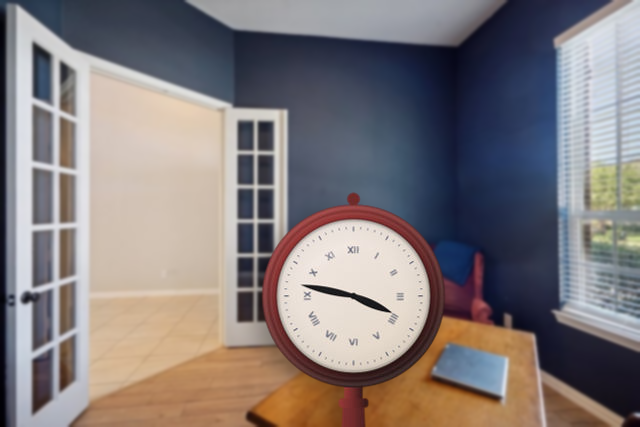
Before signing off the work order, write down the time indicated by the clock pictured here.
3:47
